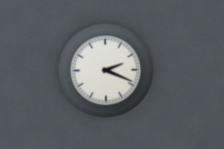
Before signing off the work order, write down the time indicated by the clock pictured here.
2:19
